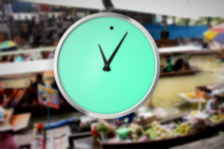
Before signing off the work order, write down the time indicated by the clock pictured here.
11:04
